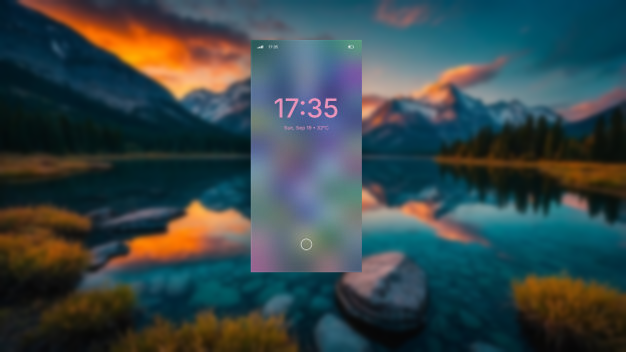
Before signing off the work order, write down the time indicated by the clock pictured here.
17:35
